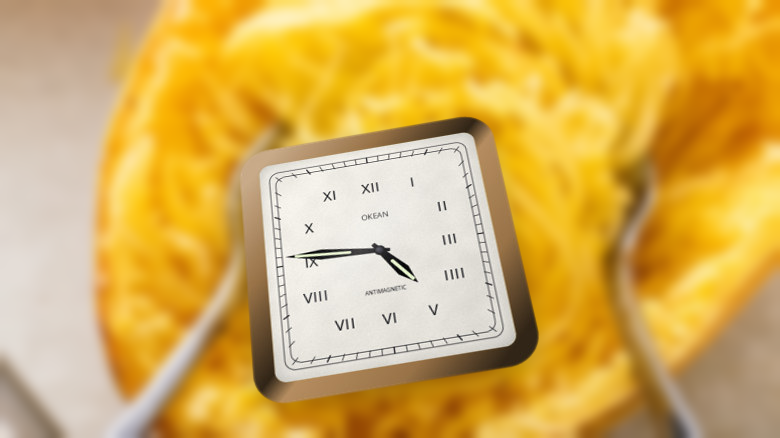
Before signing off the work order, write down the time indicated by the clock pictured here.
4:46
